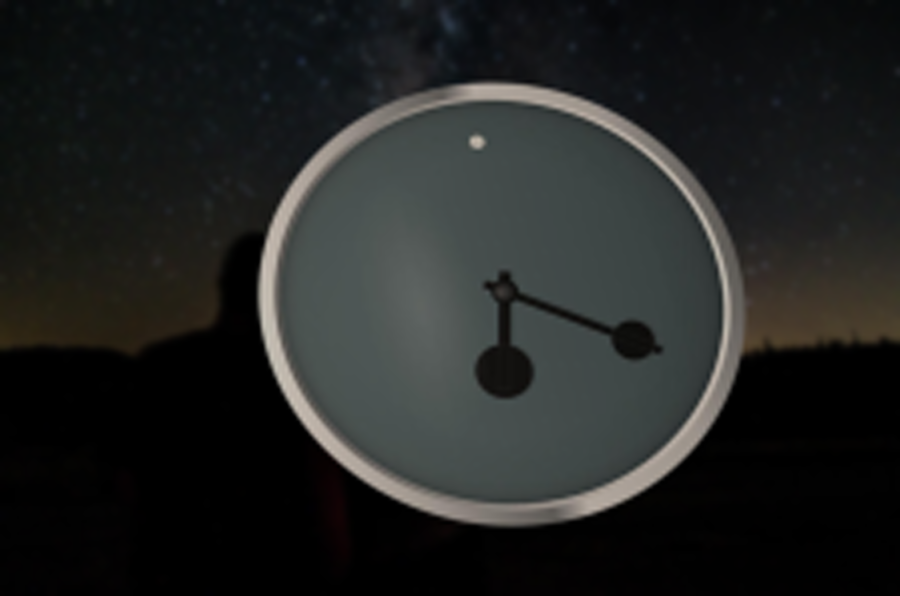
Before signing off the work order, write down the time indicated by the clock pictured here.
6:20
